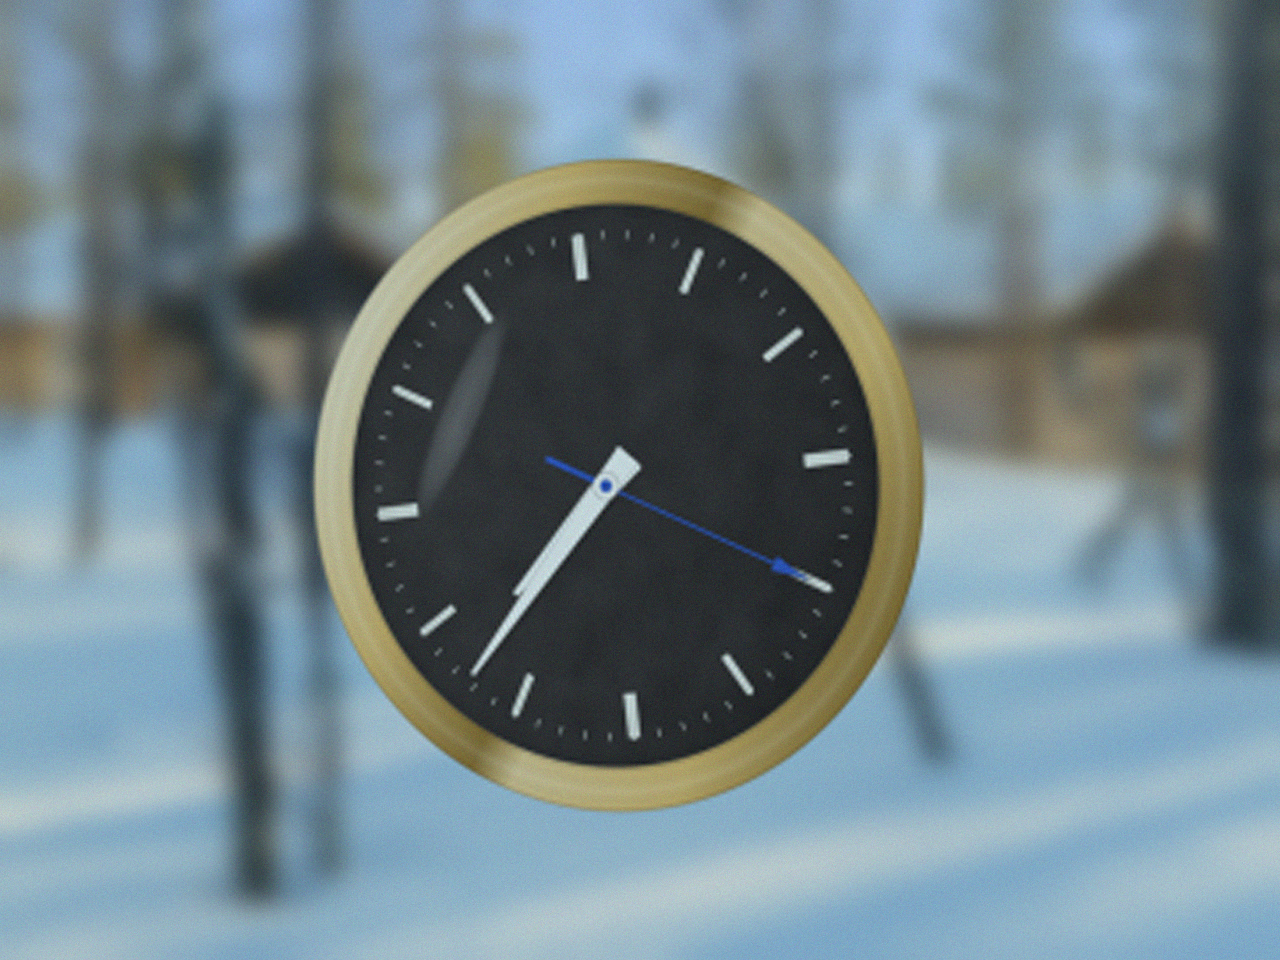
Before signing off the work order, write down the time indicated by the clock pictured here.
7:37:20
